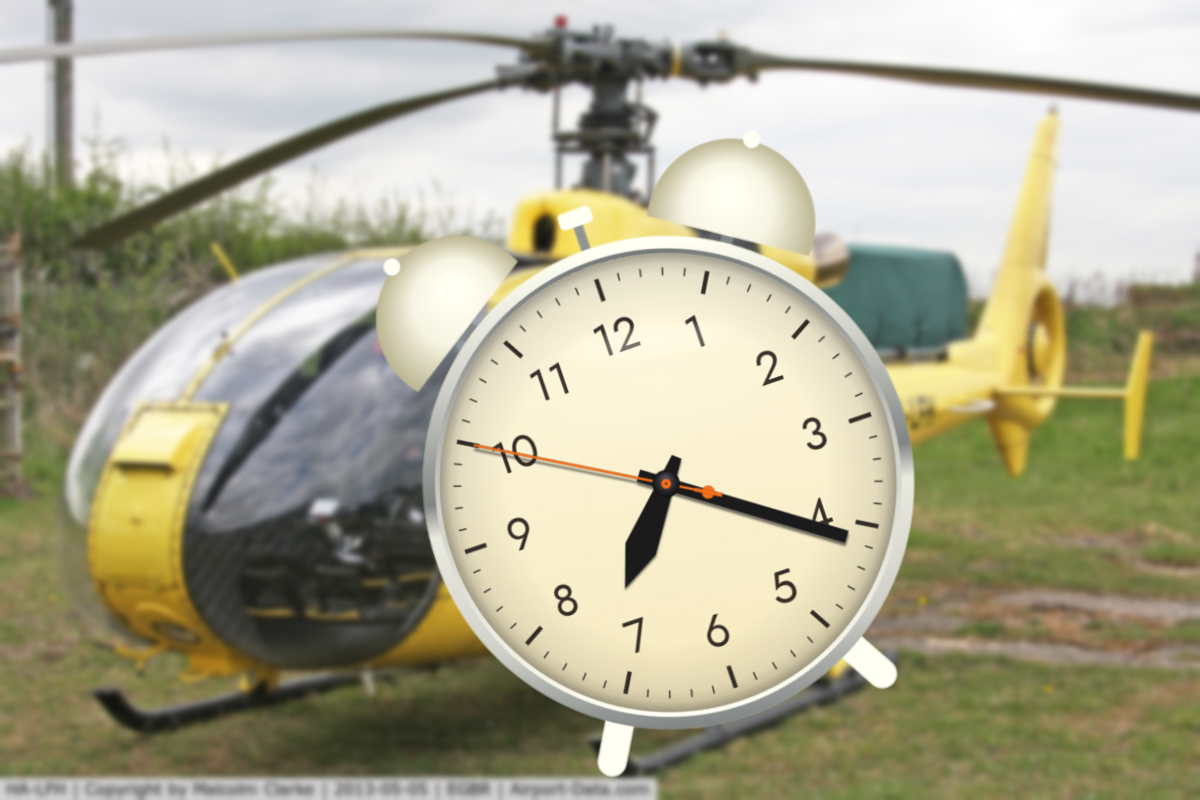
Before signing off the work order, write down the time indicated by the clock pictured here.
7:20:50
